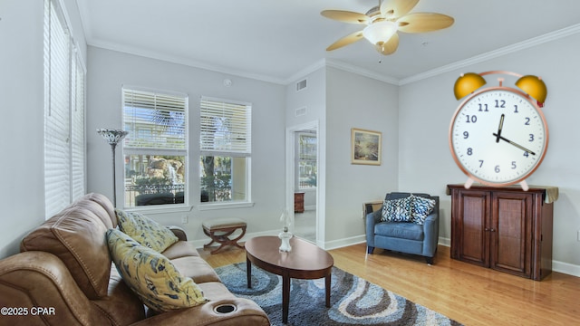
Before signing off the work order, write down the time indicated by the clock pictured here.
12:19
